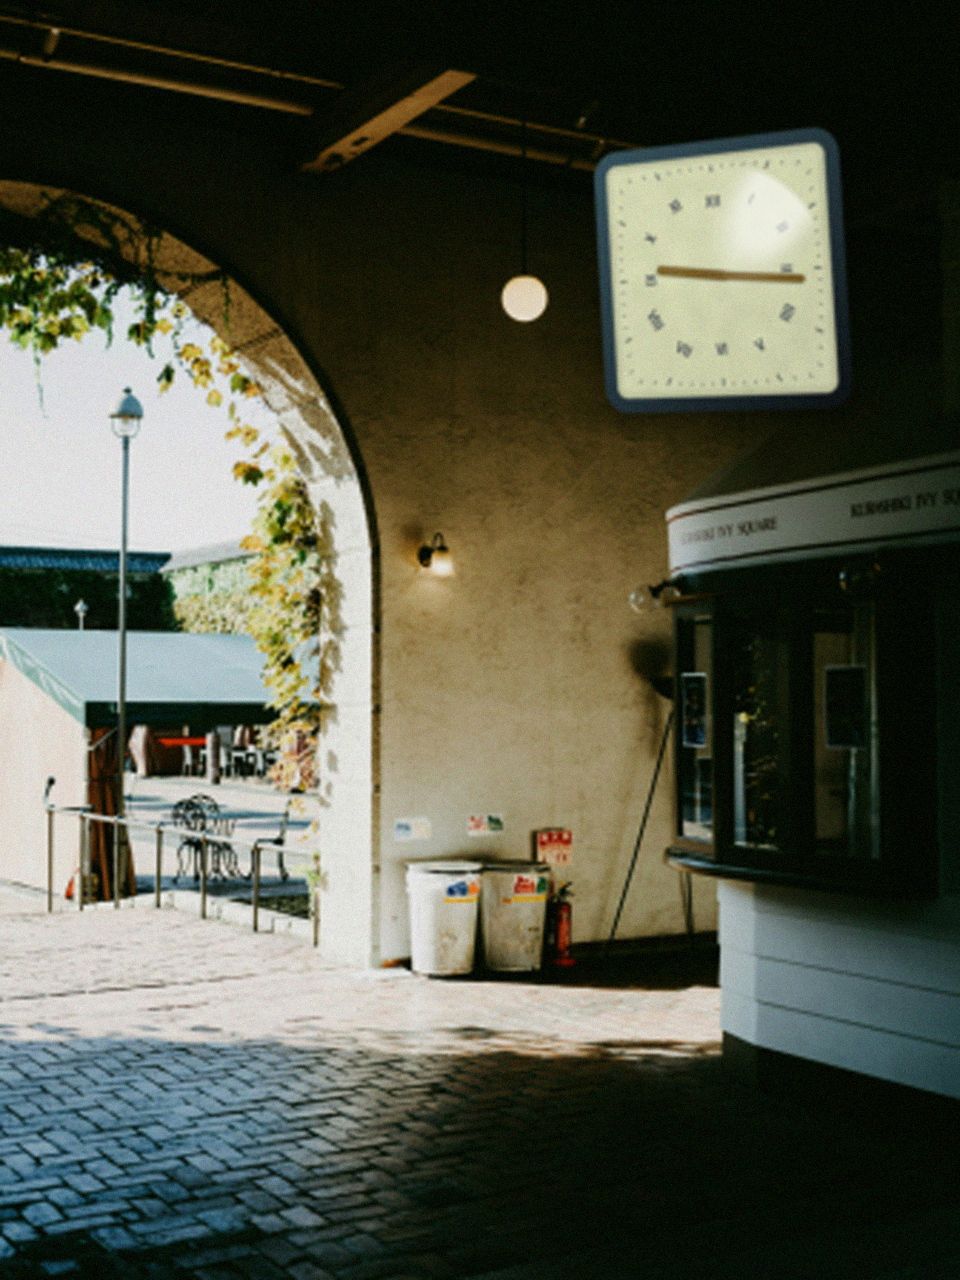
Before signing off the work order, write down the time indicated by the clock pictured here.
9:16
